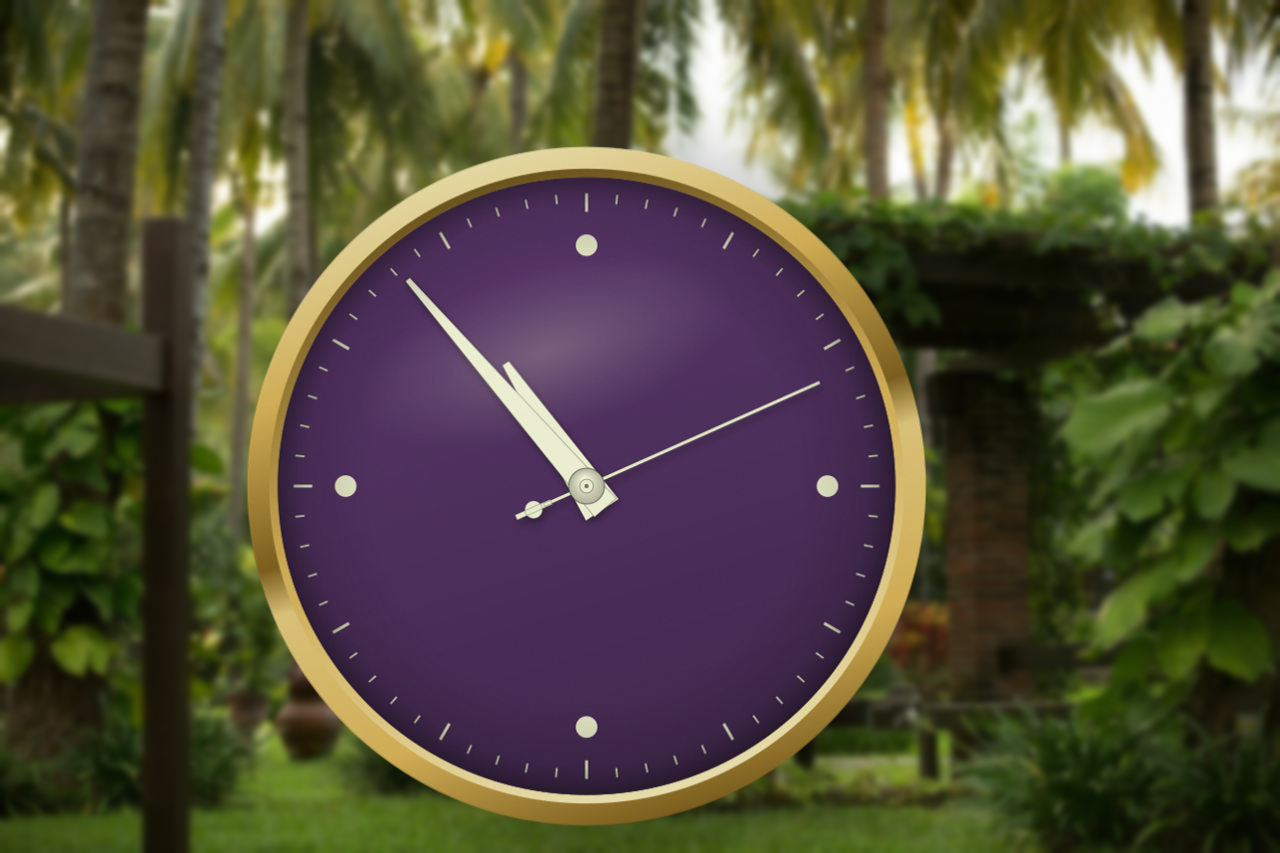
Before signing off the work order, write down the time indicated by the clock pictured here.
10:53:11
